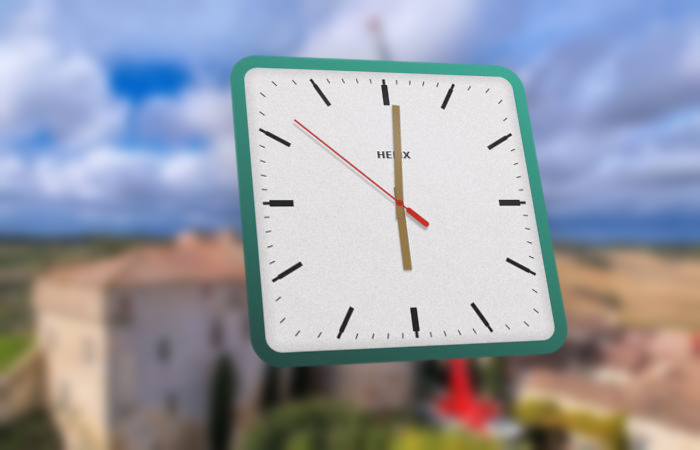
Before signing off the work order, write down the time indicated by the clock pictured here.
6:00:52
